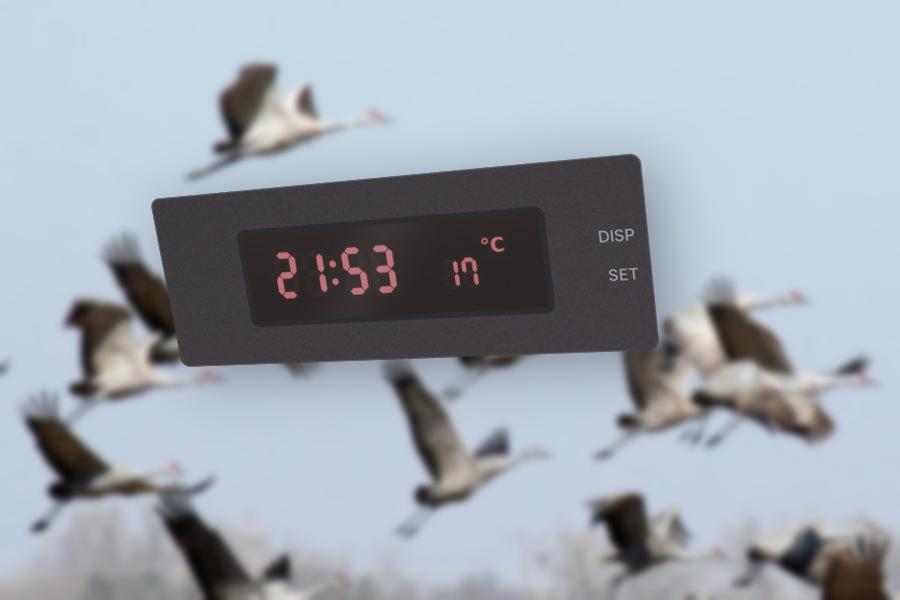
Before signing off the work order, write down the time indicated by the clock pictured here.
21:53
